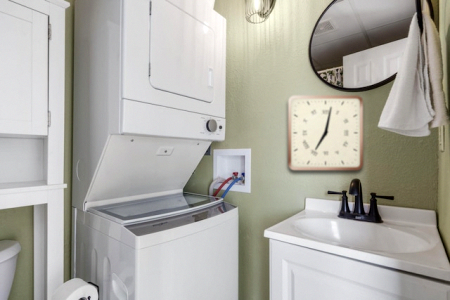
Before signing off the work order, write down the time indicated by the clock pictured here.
7:02
